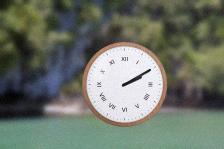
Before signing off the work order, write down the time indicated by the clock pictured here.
2:10
